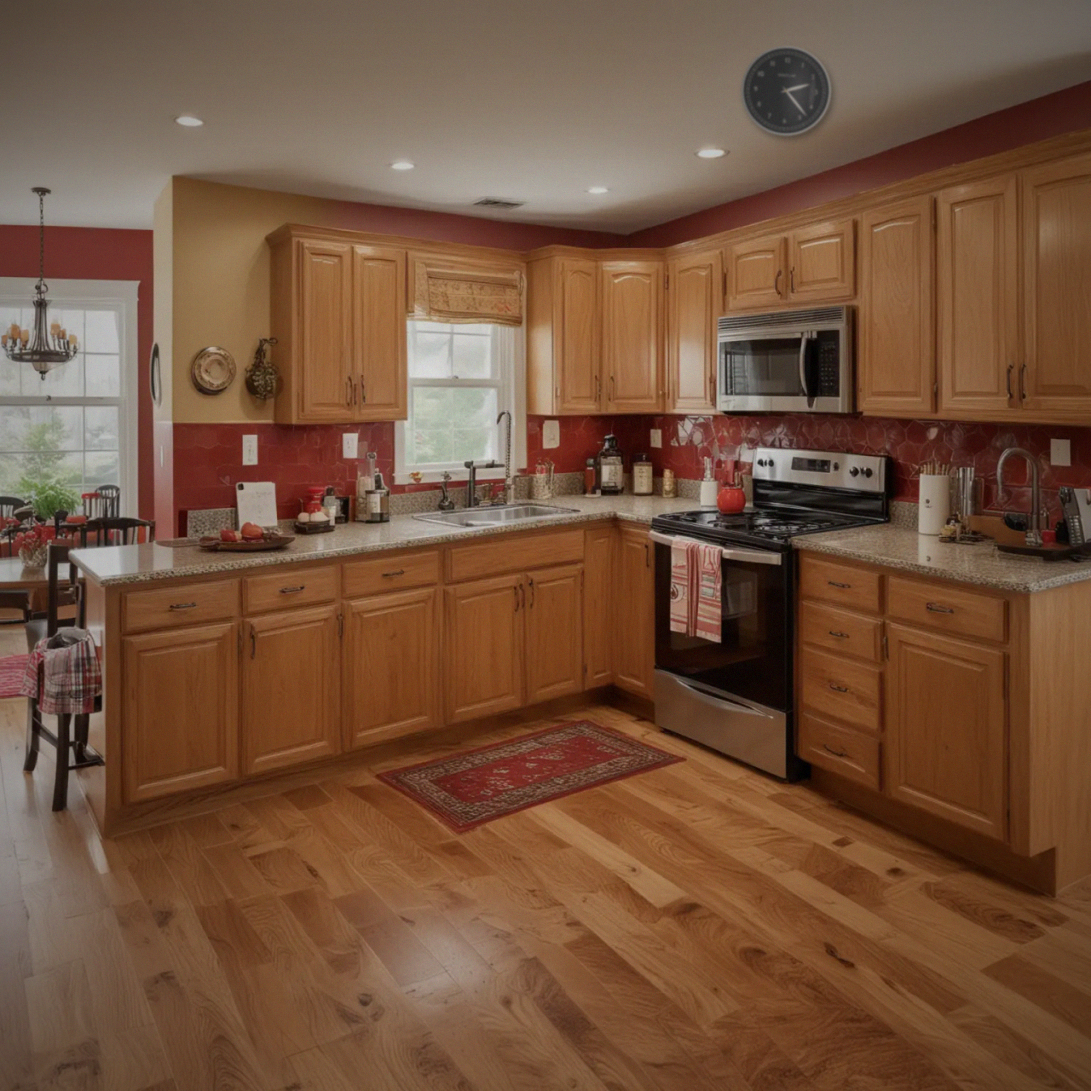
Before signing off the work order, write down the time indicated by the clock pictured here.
2:23
